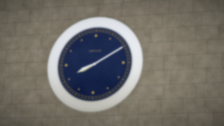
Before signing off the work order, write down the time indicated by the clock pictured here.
8:10
